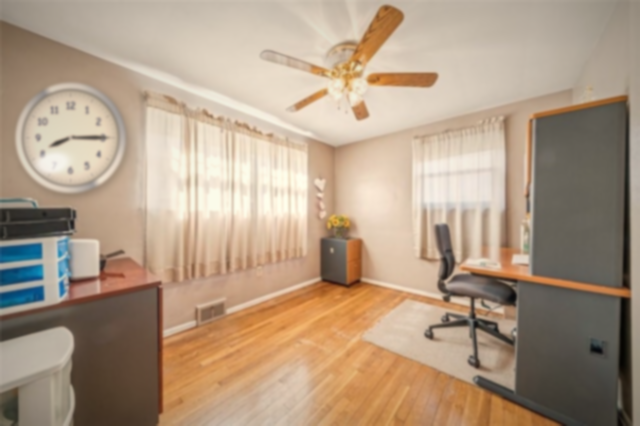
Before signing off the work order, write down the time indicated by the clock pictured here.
8:15
